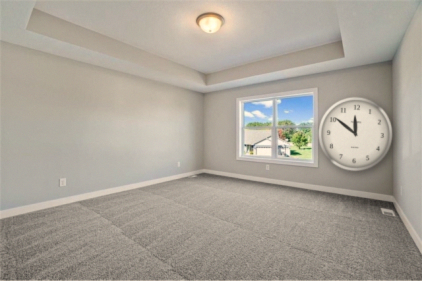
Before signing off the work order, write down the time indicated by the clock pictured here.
11:51
